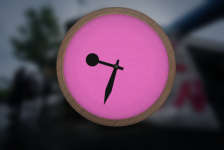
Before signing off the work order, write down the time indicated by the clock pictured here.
9:33
